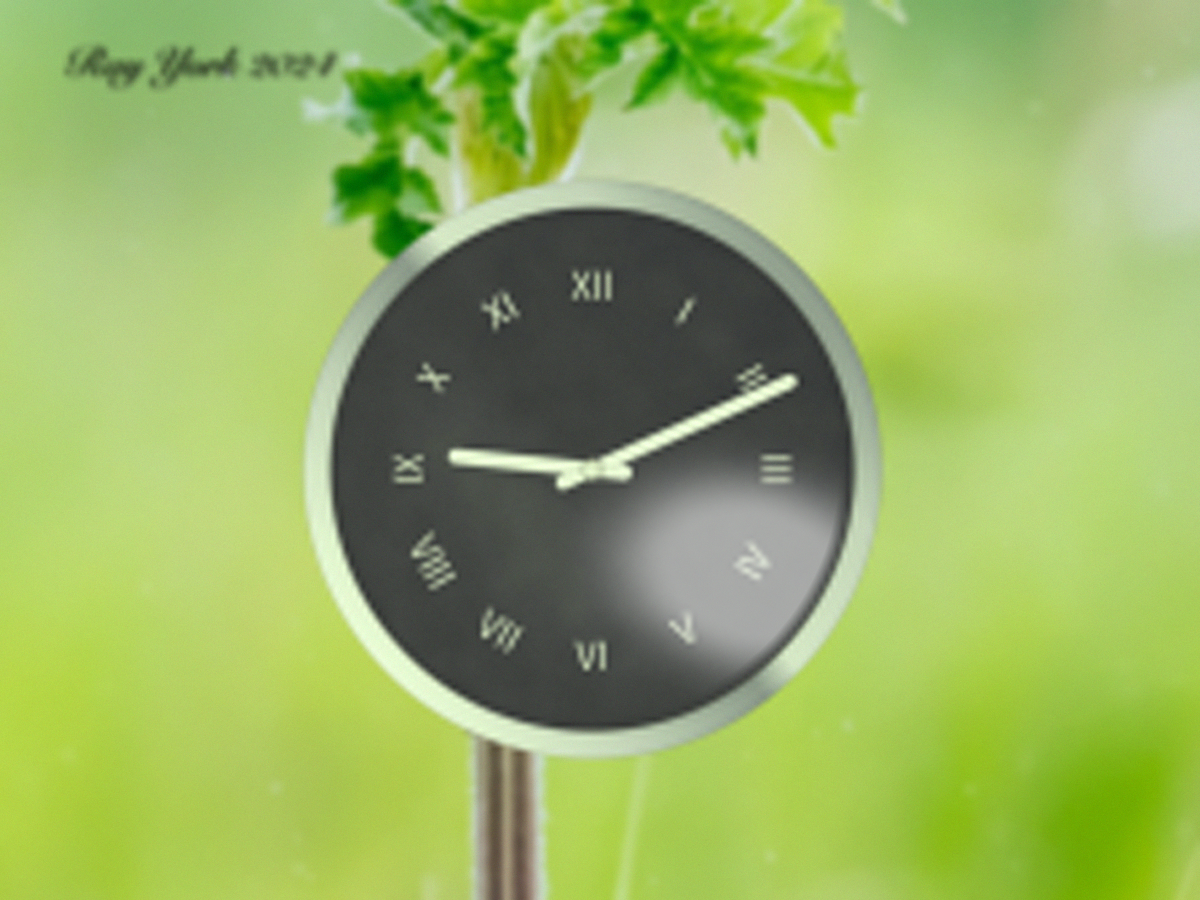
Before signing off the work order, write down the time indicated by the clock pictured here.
9:11
